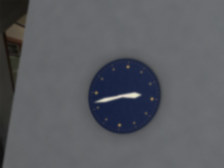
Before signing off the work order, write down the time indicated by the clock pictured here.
2:42
